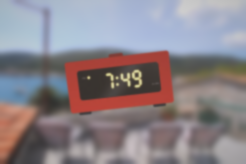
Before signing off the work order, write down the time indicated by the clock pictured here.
7:49
